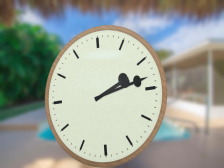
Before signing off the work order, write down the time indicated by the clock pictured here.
2:13
